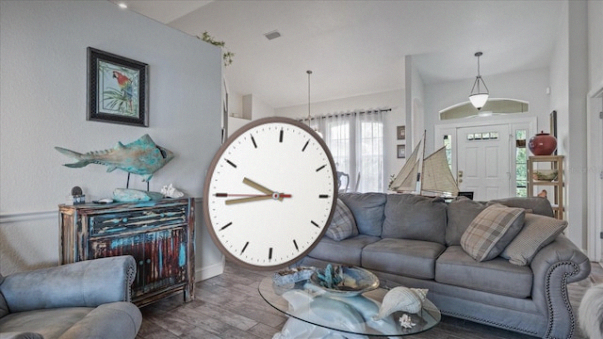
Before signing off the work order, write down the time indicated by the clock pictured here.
9:43:45
